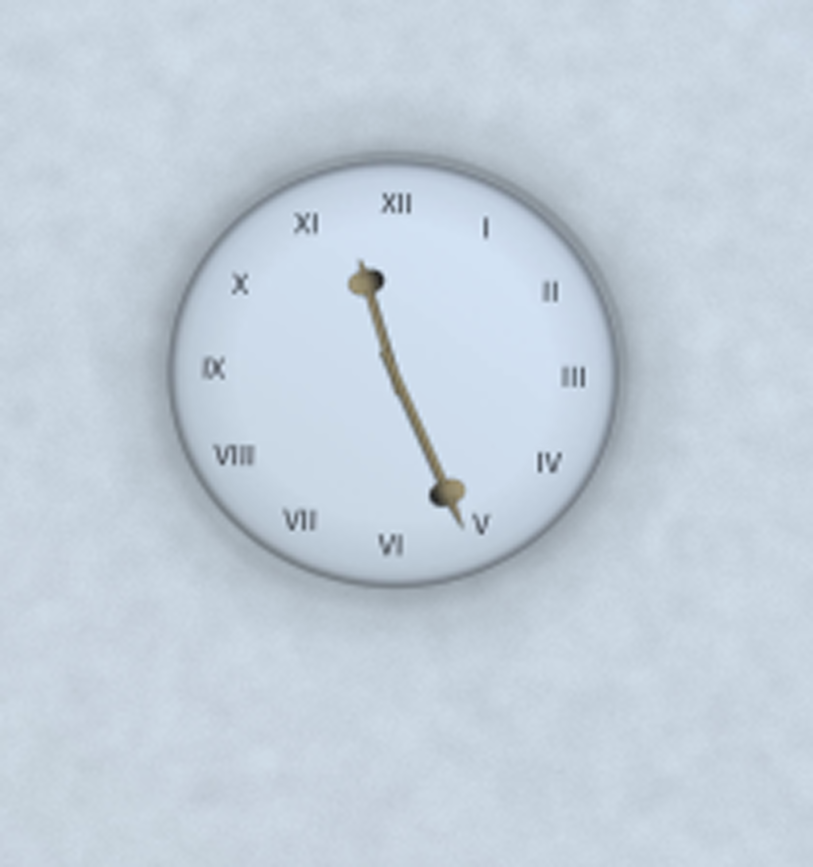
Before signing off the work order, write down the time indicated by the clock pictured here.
11:26
